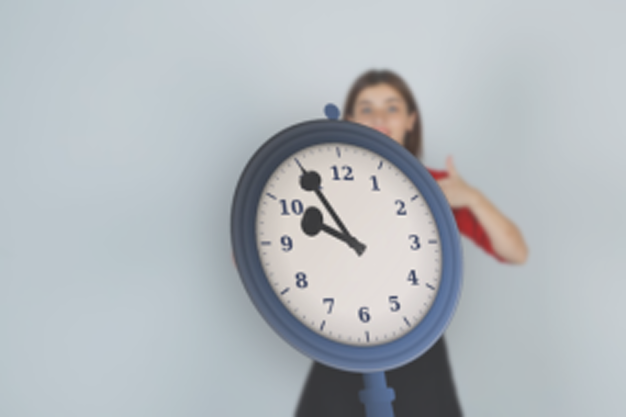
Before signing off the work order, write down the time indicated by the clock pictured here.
9:55
